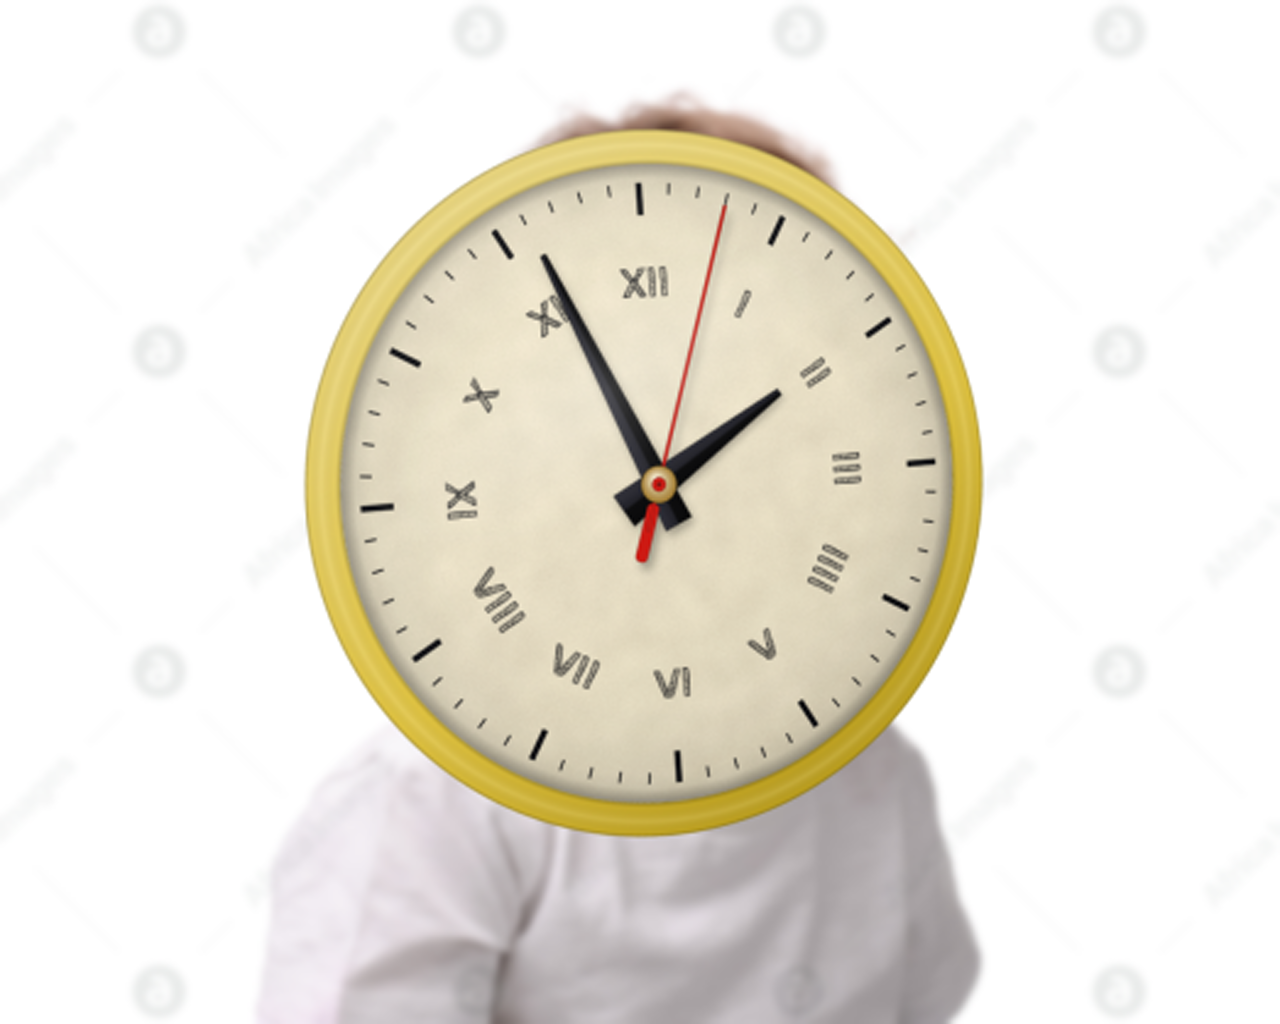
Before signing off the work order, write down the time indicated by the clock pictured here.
1:56:03
